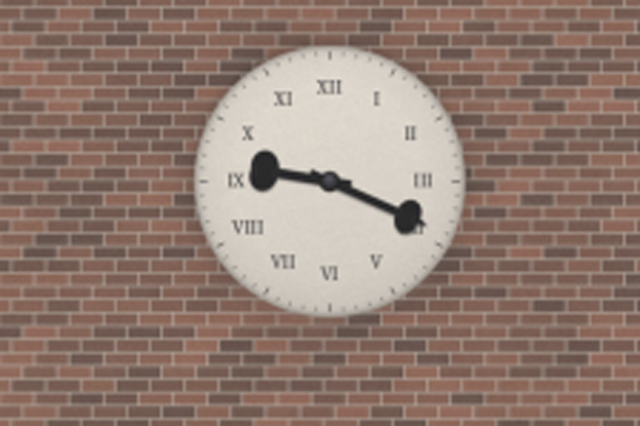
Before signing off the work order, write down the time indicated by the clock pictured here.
9:19
